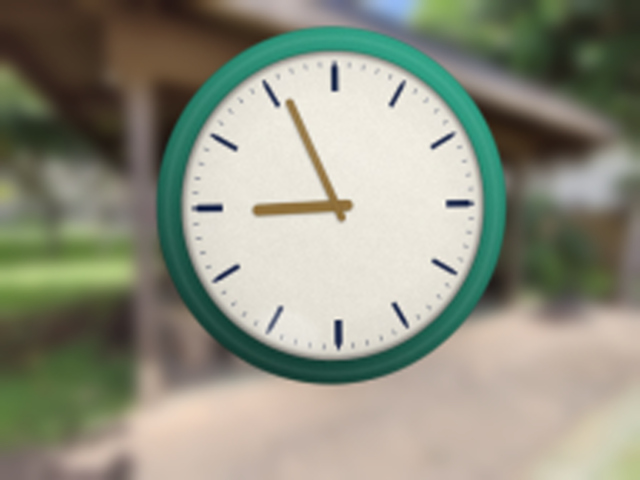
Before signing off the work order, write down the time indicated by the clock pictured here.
8:56
